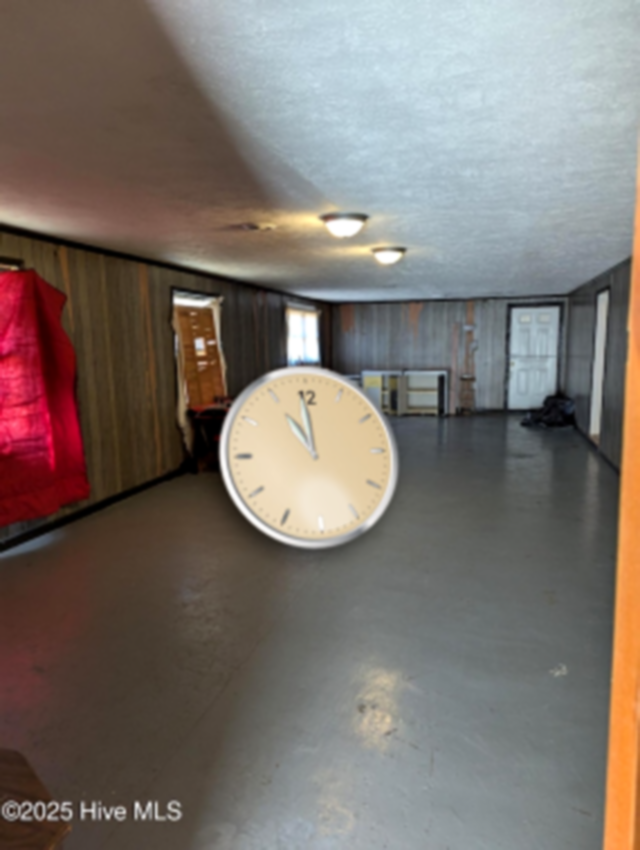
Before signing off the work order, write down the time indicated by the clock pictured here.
10:59
